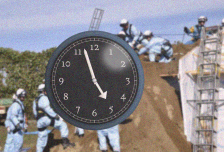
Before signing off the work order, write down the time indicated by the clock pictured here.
4:57
